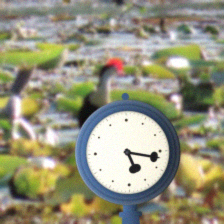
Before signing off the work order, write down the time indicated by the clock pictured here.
5:17
